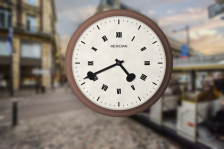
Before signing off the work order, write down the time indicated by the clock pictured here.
4:41
